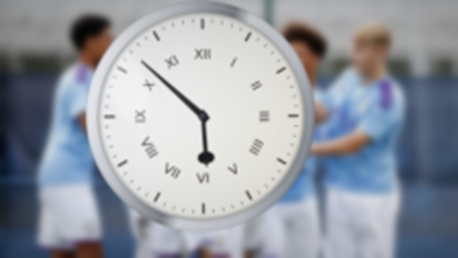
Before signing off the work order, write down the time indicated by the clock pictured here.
5:52
